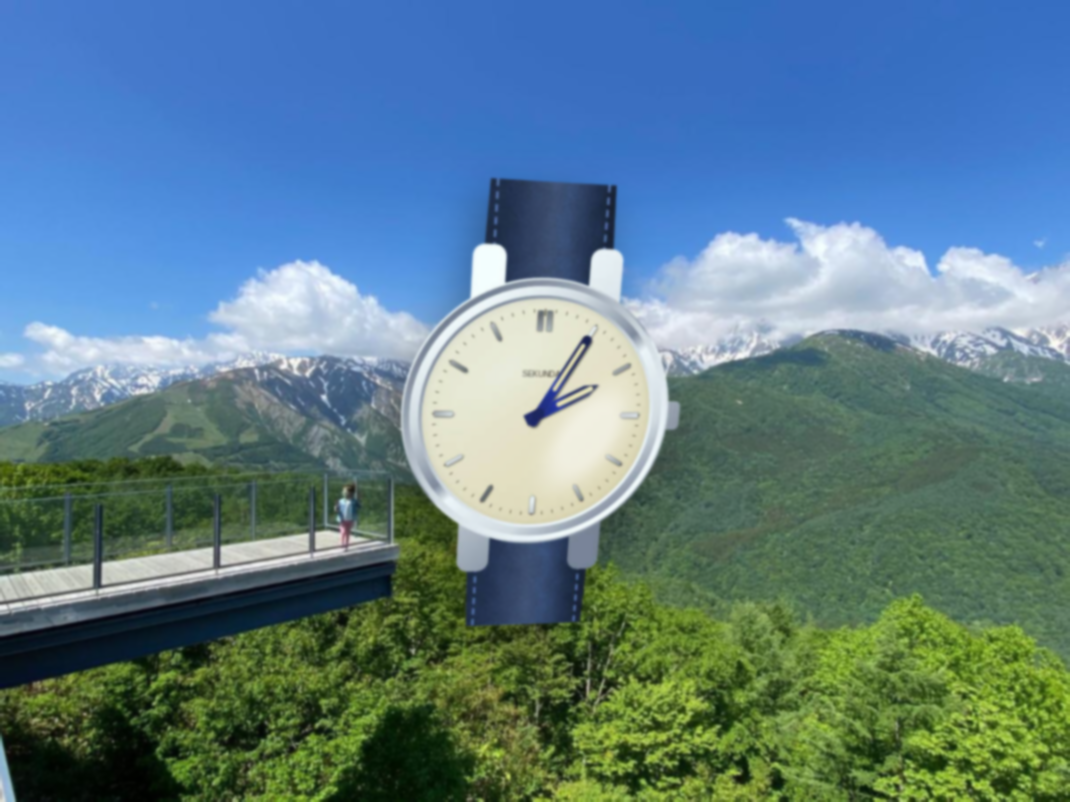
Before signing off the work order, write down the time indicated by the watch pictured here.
2:05
